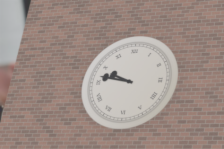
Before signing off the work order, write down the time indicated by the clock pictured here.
9:47
